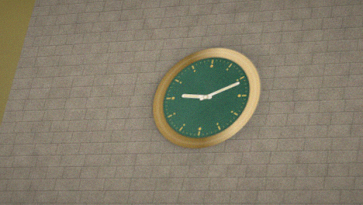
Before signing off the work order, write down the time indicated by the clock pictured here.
9:11
